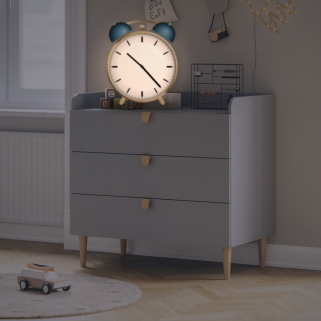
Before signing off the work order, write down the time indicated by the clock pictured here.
10:23
